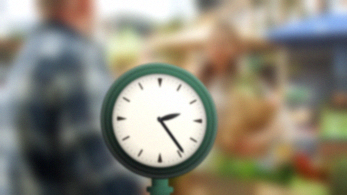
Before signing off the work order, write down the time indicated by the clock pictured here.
2:24
